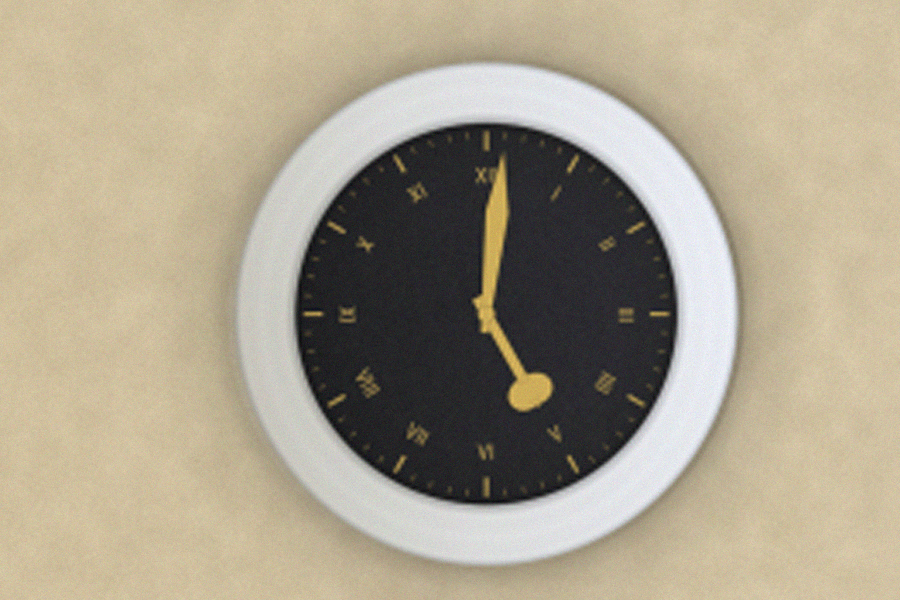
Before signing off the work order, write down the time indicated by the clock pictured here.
5:01
